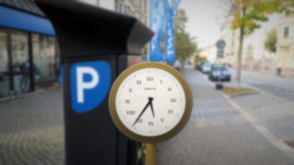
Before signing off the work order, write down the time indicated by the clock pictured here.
5:36
